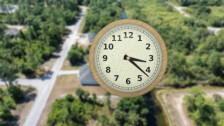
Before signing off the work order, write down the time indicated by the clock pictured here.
3:22
